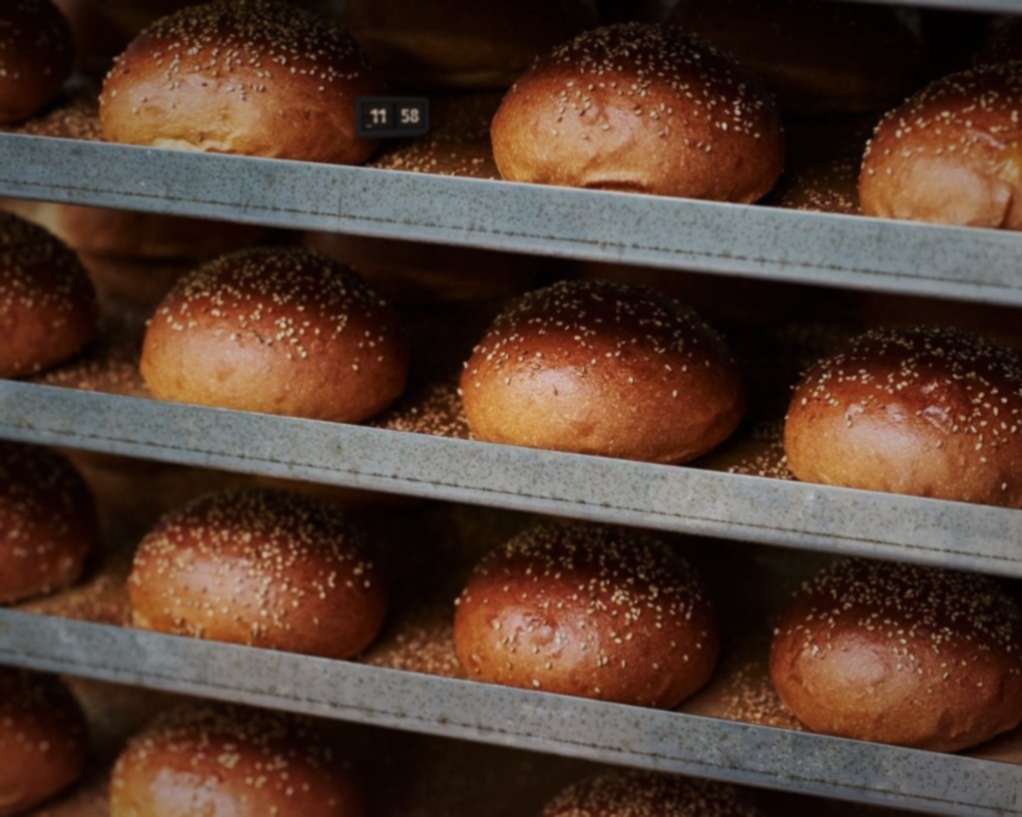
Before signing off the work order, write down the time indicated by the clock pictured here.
11:58
